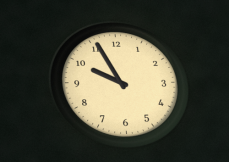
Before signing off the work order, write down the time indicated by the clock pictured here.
9:56
